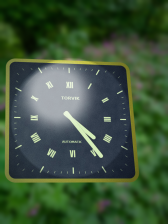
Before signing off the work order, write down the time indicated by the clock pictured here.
4:24
